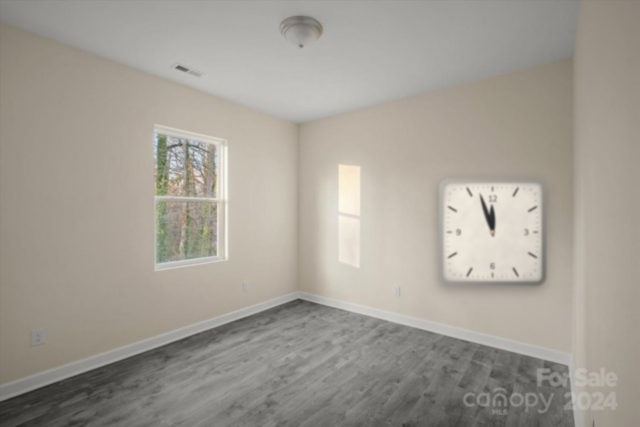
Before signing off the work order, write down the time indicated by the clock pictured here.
11:57
